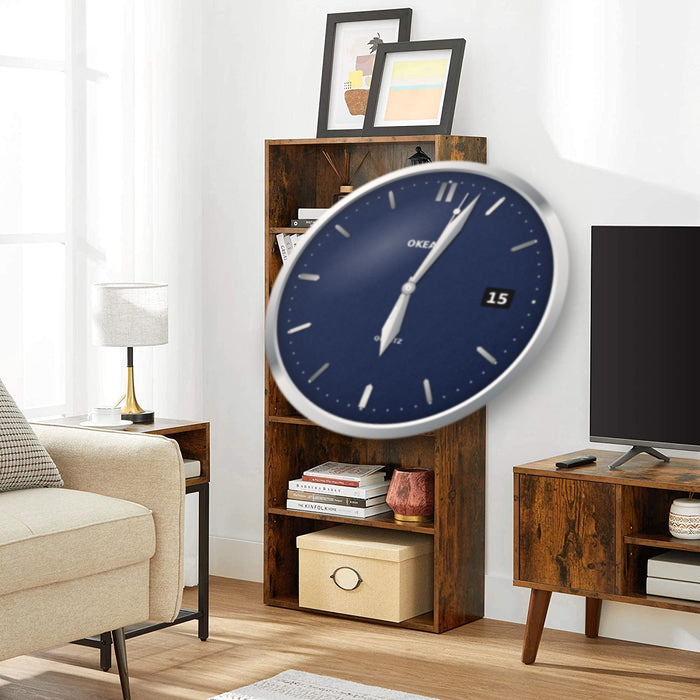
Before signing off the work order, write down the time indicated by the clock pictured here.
6:03:02
